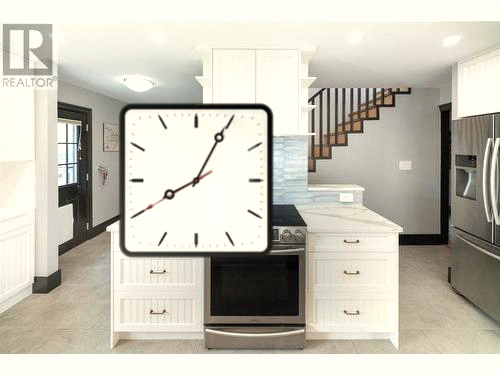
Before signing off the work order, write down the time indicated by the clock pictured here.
8:04:40
